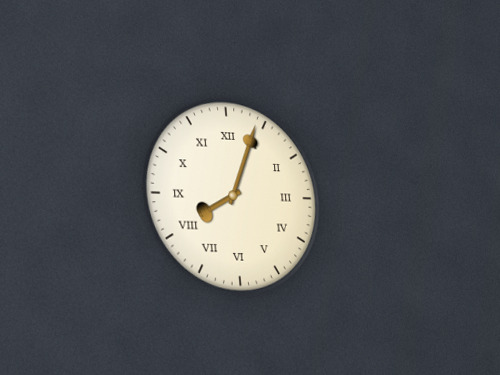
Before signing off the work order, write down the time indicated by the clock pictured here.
8:04
